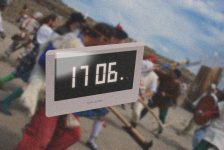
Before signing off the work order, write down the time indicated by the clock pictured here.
17:06
